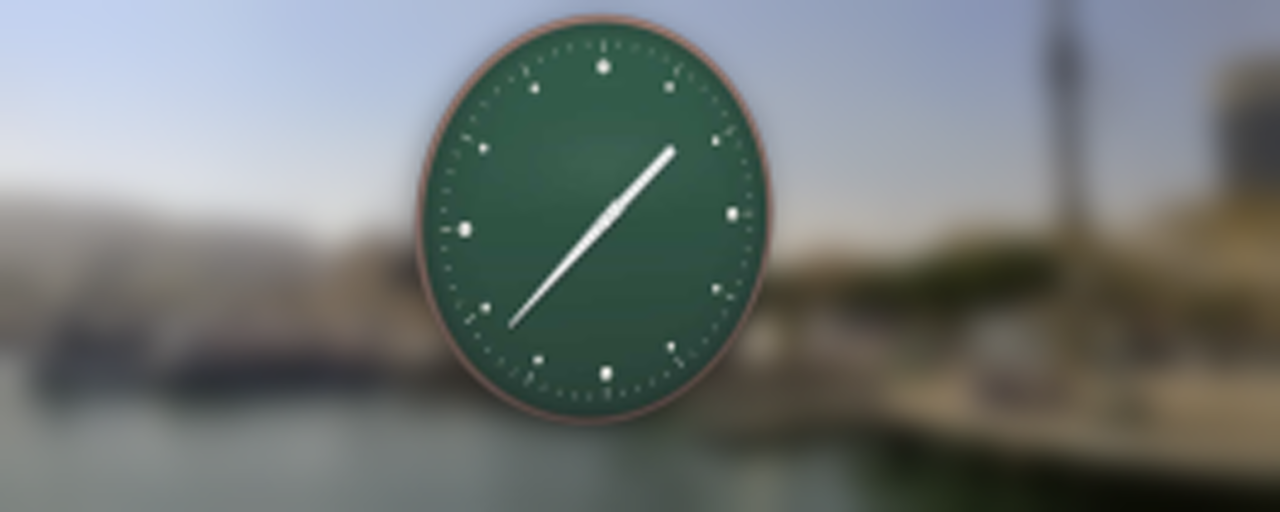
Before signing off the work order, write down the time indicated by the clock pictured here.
1:38
